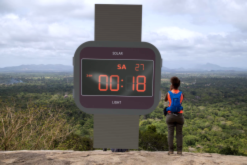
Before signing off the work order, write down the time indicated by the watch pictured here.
0:18
